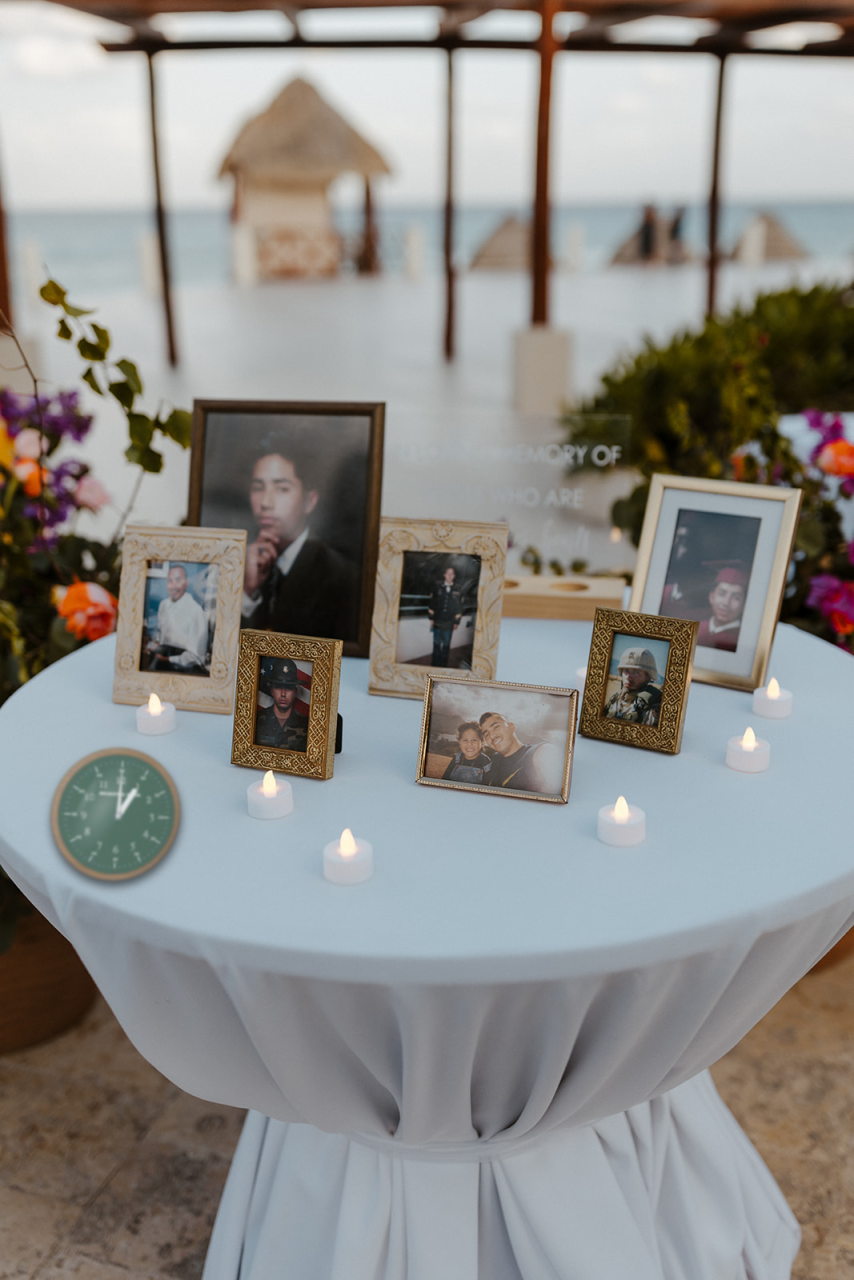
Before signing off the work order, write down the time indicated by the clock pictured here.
1:00
